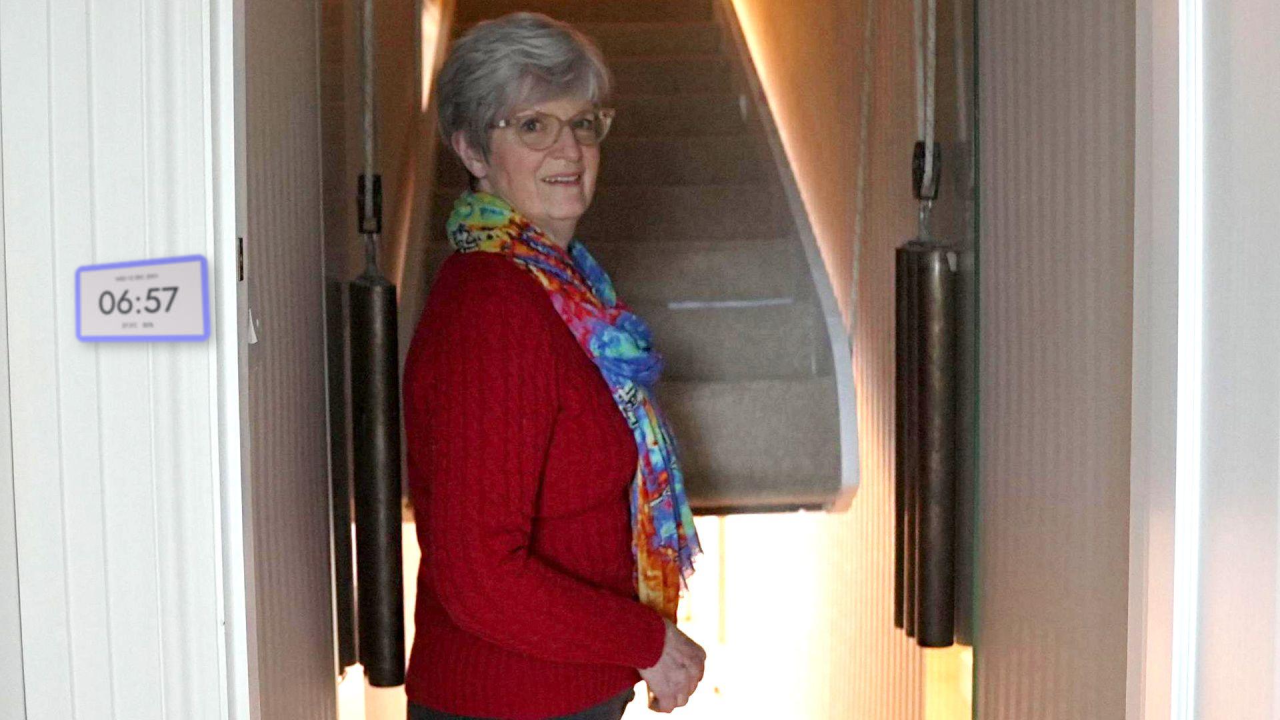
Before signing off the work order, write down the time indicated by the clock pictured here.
6:57
